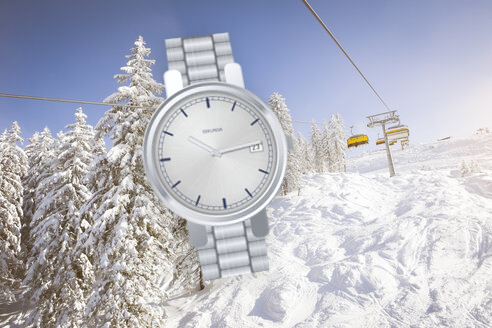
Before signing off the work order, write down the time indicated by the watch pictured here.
10:14
